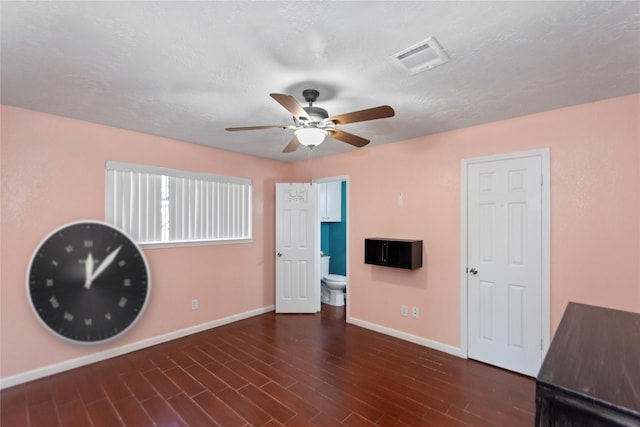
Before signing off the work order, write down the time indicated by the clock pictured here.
12:07
